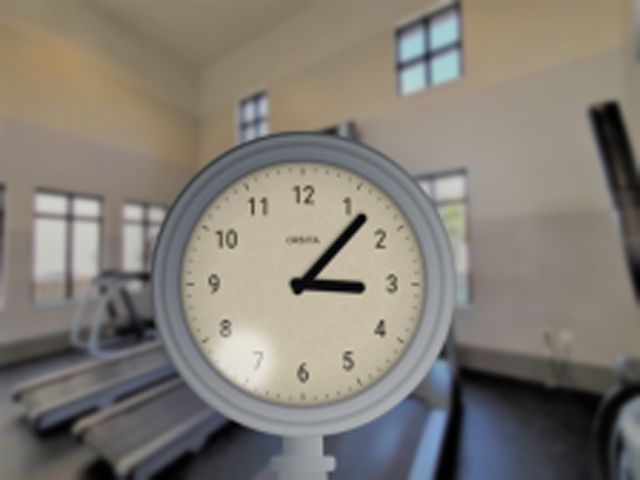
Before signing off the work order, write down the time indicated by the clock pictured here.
3:07
